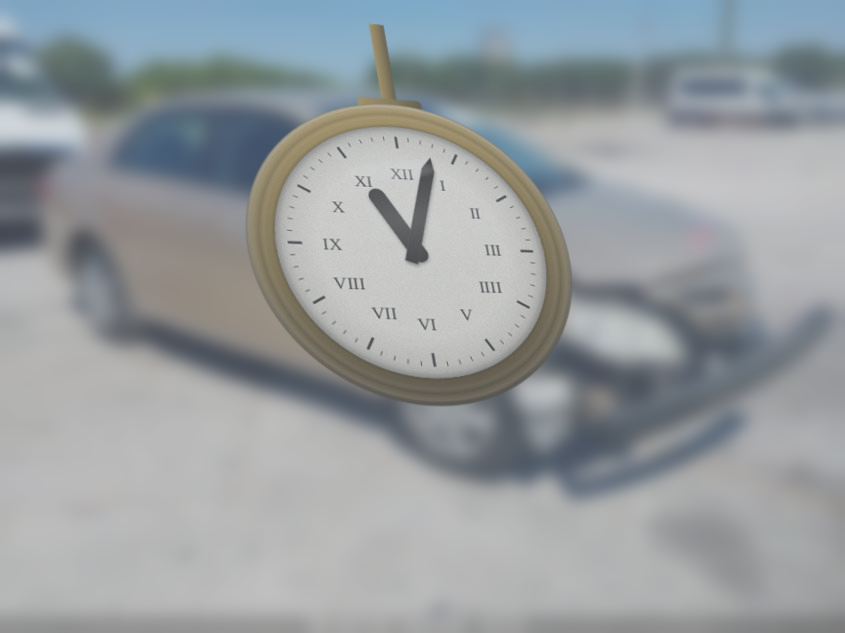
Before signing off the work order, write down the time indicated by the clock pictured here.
11:03
